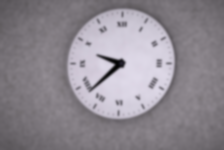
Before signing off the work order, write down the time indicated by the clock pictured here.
9:38
